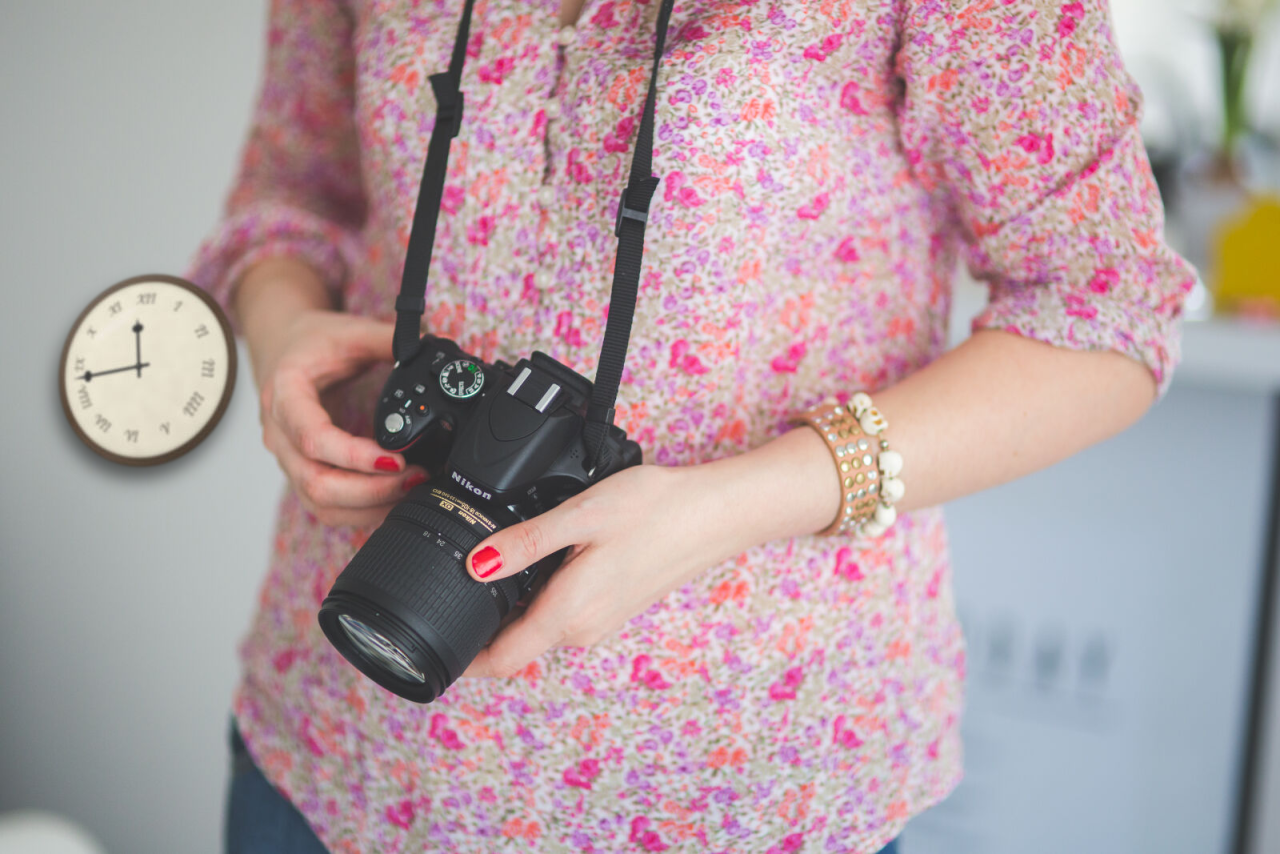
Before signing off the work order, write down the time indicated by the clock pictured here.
11:43
